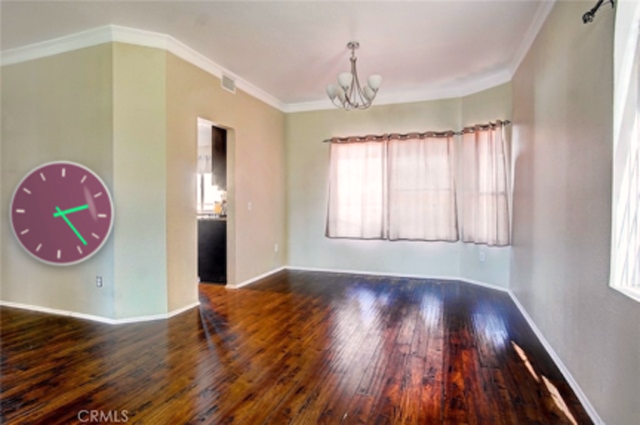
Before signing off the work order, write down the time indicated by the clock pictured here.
2:23
